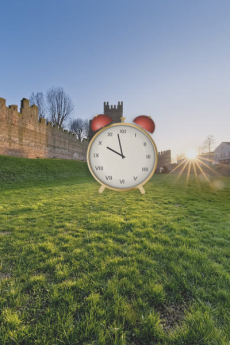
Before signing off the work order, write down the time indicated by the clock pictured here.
9:58
